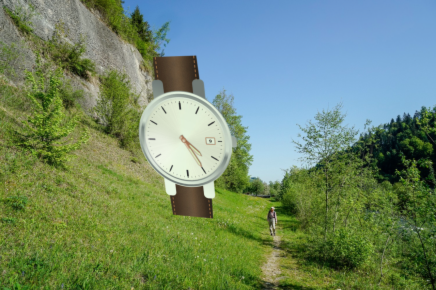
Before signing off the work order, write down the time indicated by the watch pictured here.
4:25
